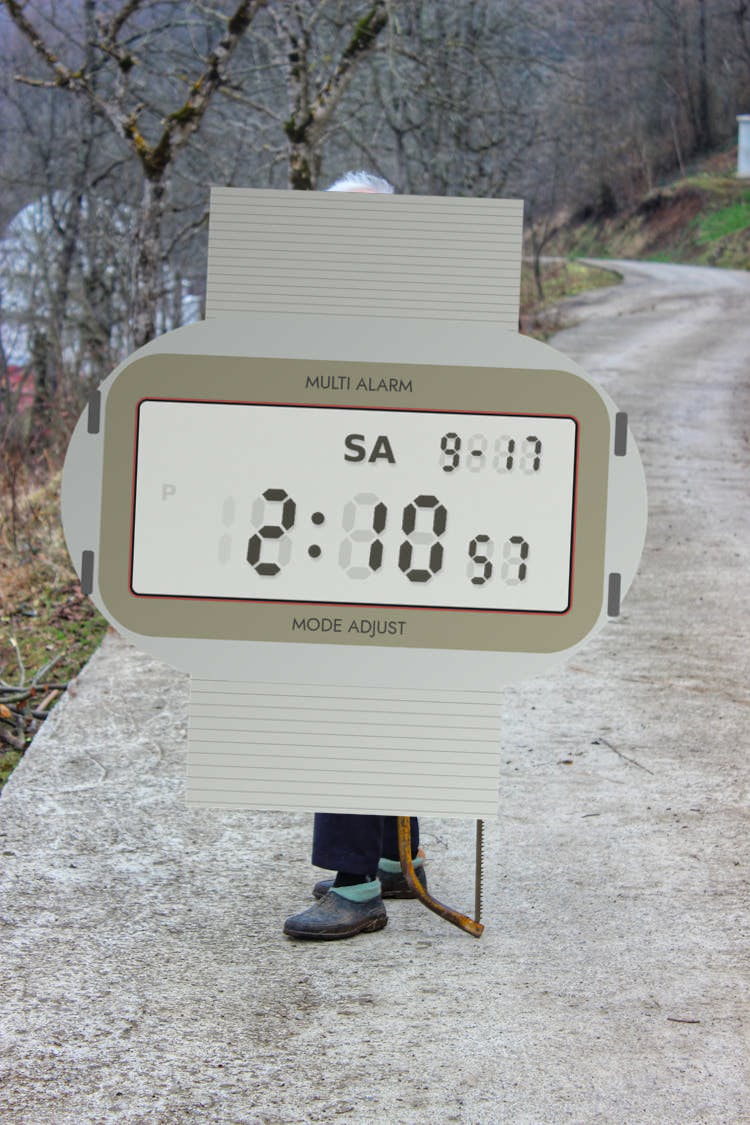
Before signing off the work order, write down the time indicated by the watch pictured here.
2:10:57
